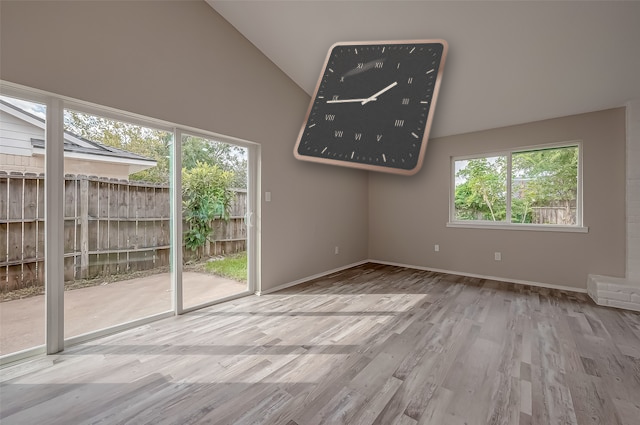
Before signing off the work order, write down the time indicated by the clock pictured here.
1:44
